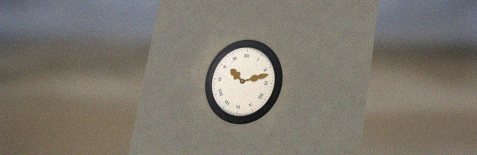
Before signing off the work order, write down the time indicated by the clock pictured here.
10:12
